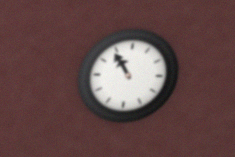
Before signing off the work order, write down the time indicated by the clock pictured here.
10:54
